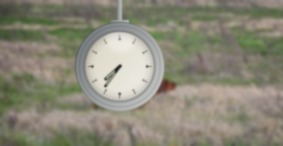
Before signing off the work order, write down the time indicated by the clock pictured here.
7:36
